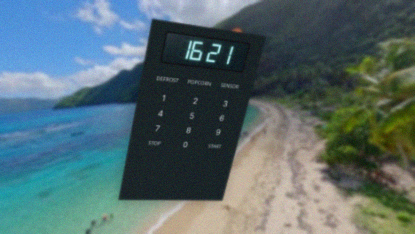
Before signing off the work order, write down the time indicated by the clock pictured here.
16:21
